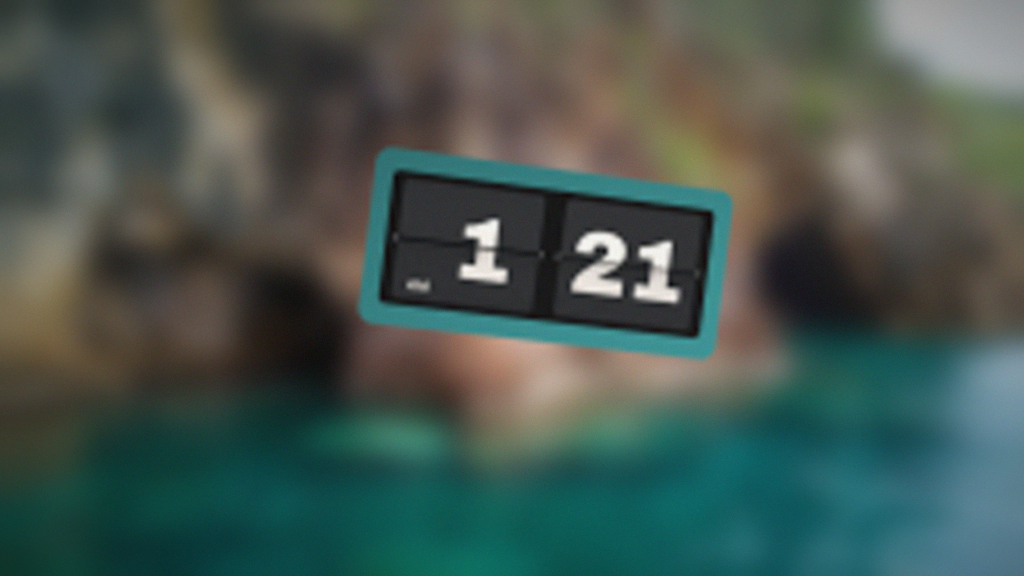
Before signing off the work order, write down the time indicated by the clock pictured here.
1:21
